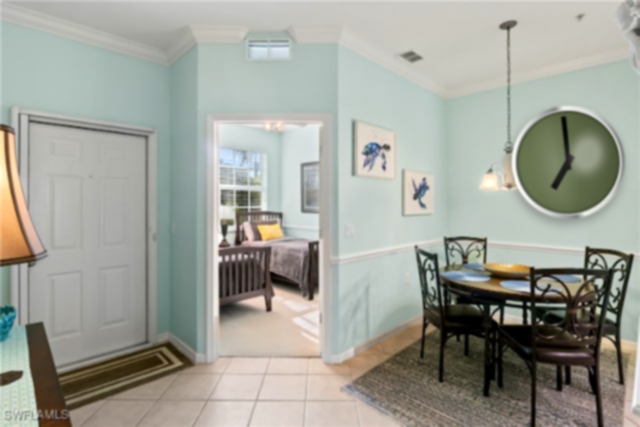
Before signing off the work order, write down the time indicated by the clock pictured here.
6:59
